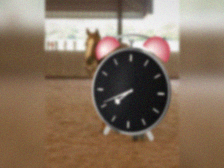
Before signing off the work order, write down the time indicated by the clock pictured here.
7:41
